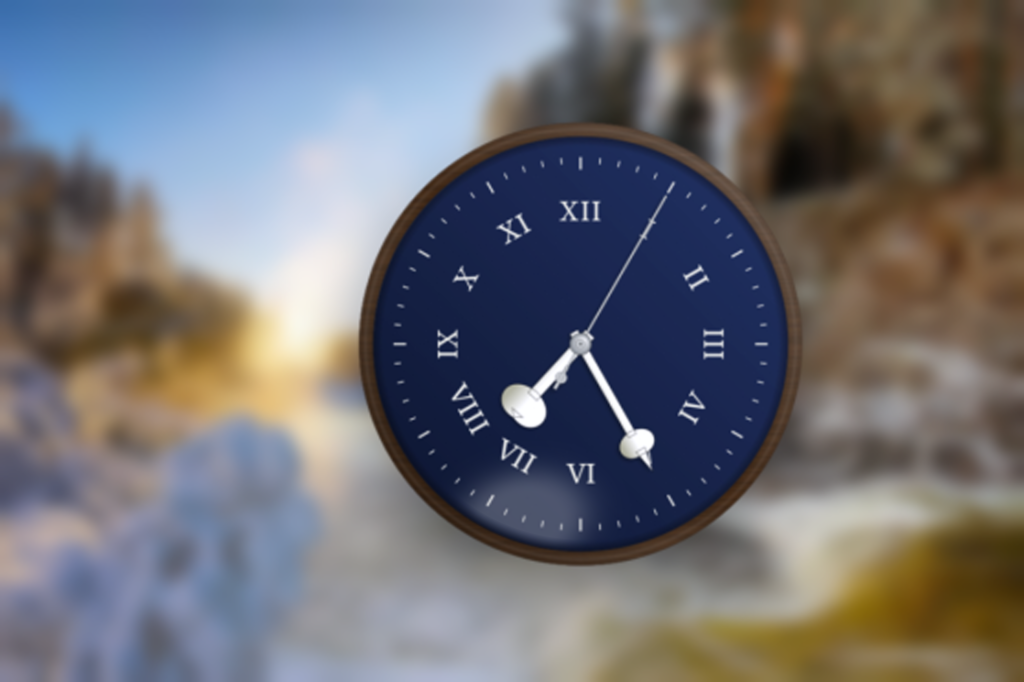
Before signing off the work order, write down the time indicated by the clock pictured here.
7:25:05
